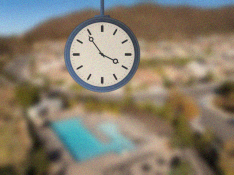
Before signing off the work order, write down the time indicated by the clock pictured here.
3:54
